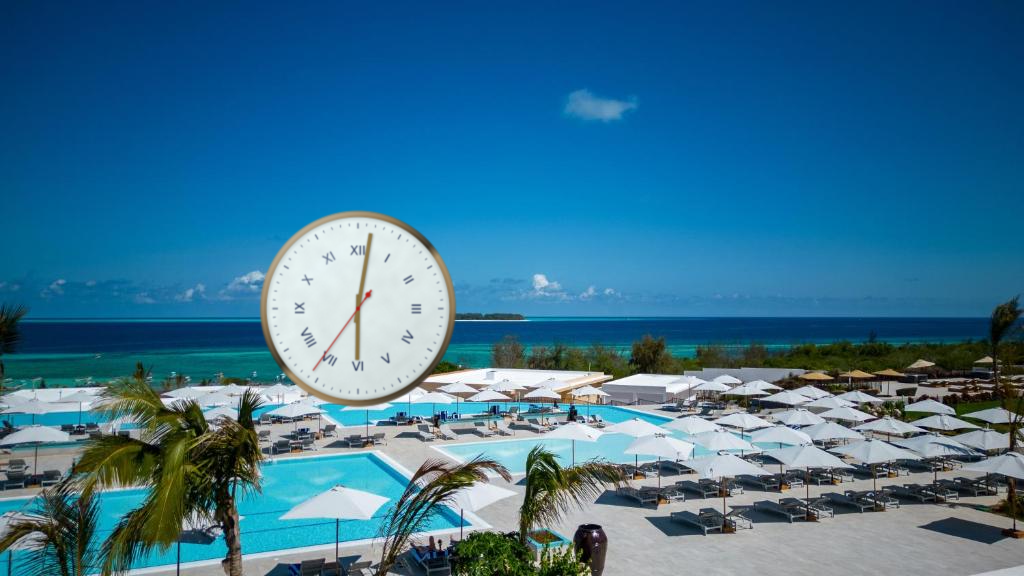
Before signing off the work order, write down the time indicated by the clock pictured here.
6:01:36
